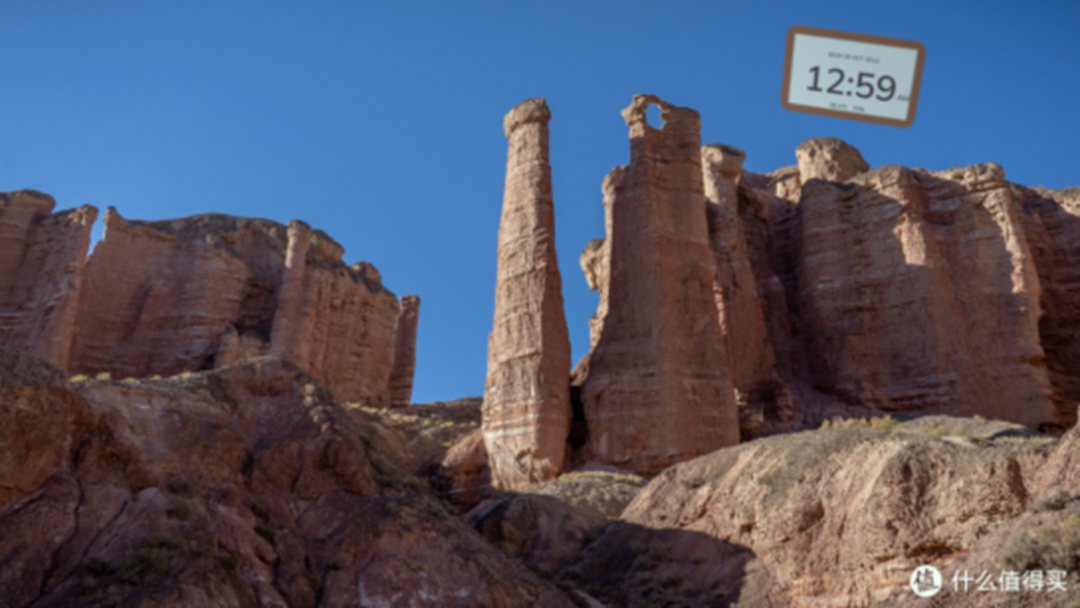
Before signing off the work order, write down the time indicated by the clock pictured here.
12:59
